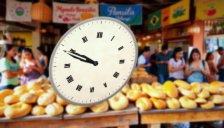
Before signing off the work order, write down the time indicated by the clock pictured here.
9:49
